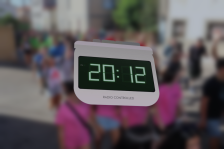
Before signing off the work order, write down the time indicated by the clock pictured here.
20:12
